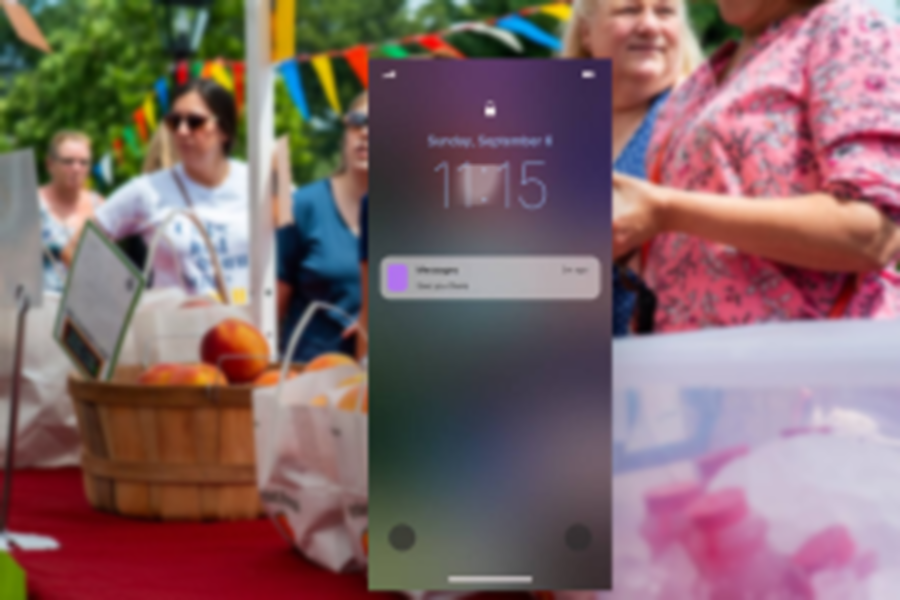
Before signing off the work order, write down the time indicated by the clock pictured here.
11:15
